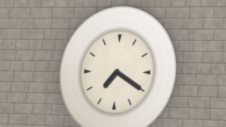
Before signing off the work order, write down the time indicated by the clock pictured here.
7:20
